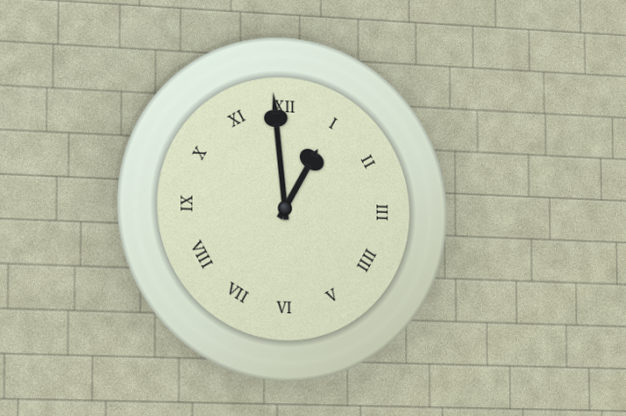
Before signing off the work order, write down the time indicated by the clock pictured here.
12:59
